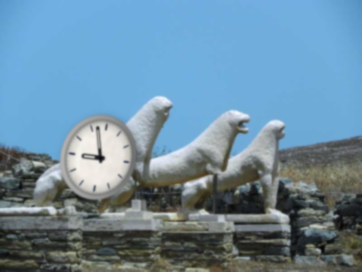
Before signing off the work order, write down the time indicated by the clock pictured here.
8:57
